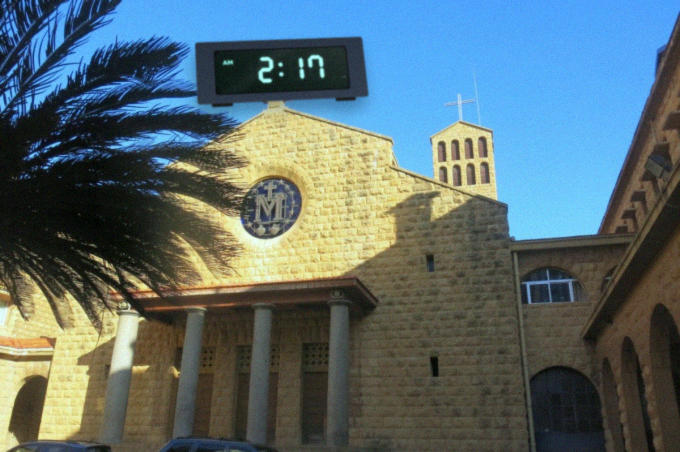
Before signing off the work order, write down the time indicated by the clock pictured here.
2:17
